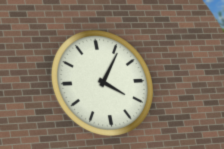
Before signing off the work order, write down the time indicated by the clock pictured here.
4:06
